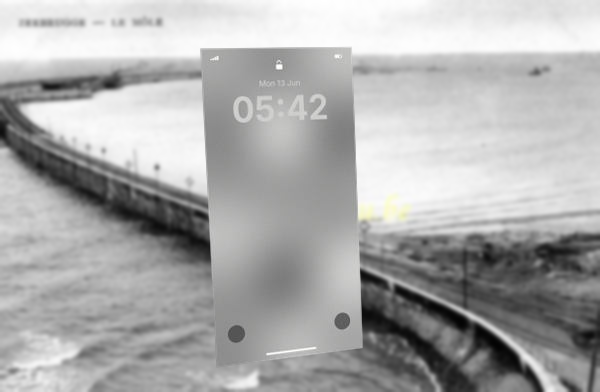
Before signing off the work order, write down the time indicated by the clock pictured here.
5:42
